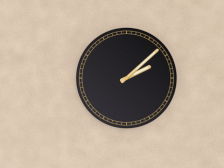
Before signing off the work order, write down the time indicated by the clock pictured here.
2:08
